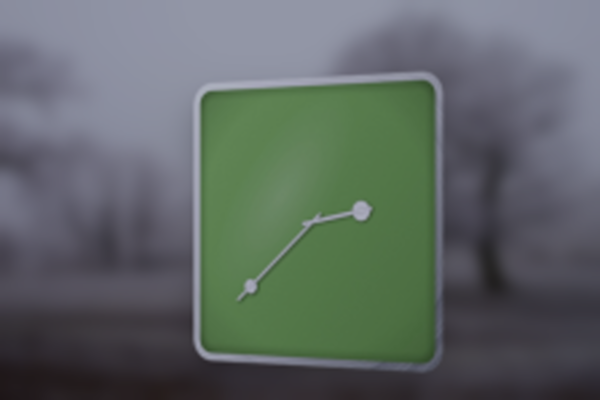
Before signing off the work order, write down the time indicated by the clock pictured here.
2:38
